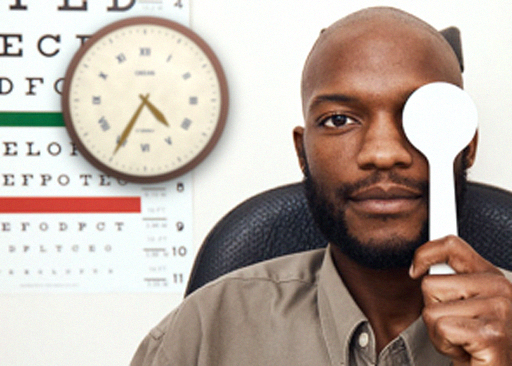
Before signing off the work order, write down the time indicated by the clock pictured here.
4:35
